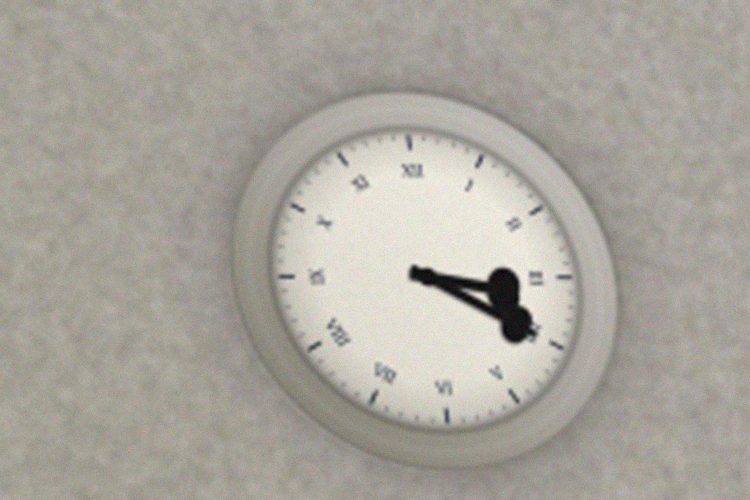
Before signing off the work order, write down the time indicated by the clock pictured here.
3:20
